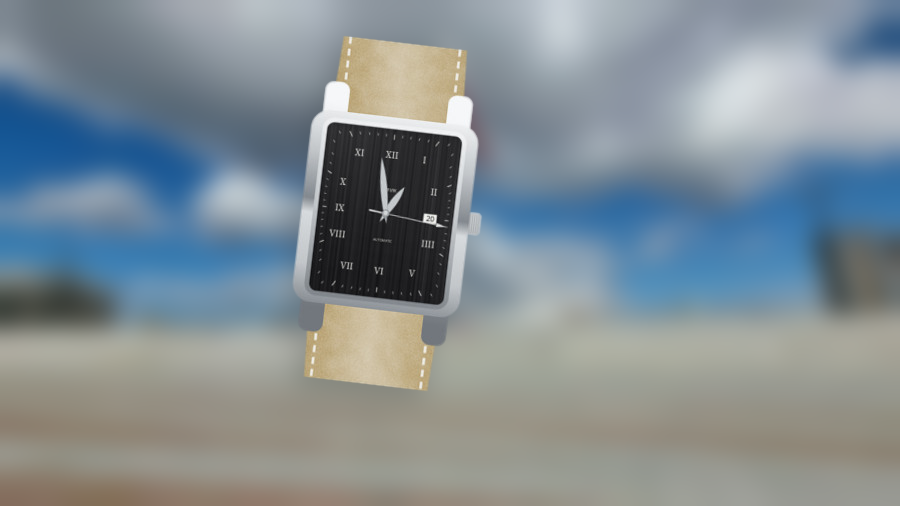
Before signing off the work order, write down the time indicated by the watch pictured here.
12:58:16
